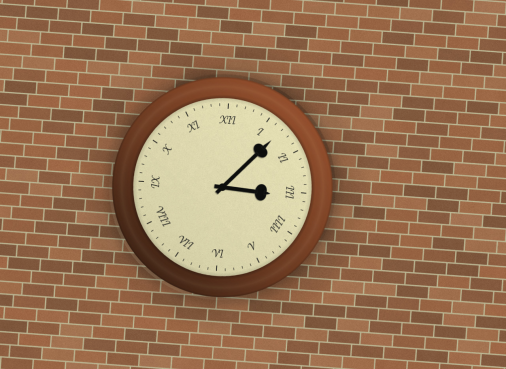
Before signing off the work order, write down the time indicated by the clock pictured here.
3:07
